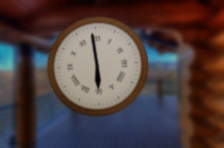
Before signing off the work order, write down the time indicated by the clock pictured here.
5:59
